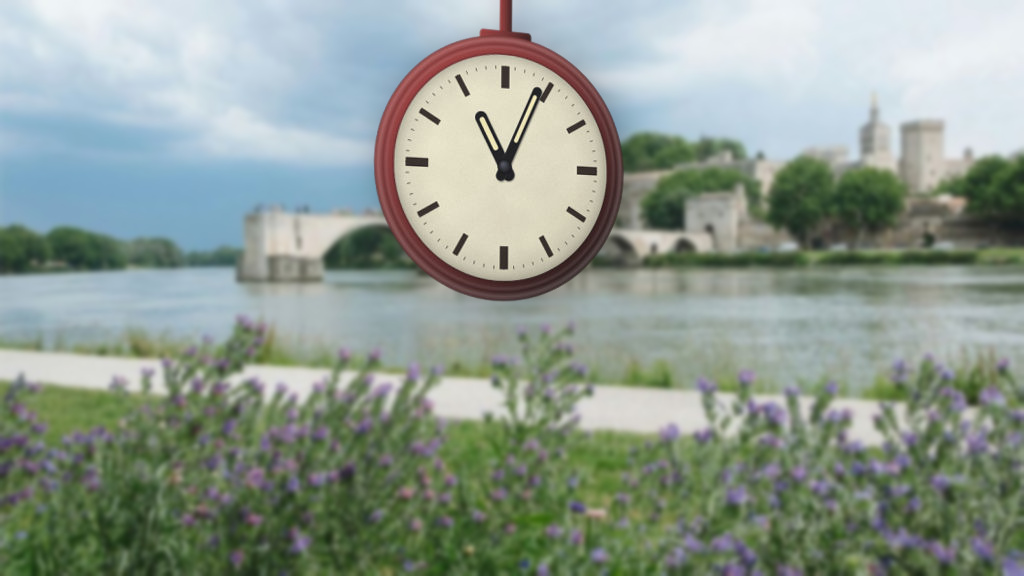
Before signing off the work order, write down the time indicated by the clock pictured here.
11:04
